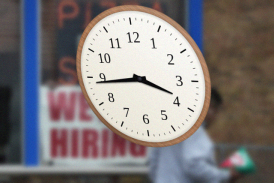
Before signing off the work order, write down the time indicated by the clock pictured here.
3:44
